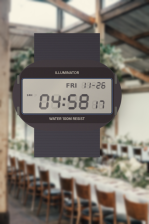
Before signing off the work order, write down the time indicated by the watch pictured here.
4:58:17
